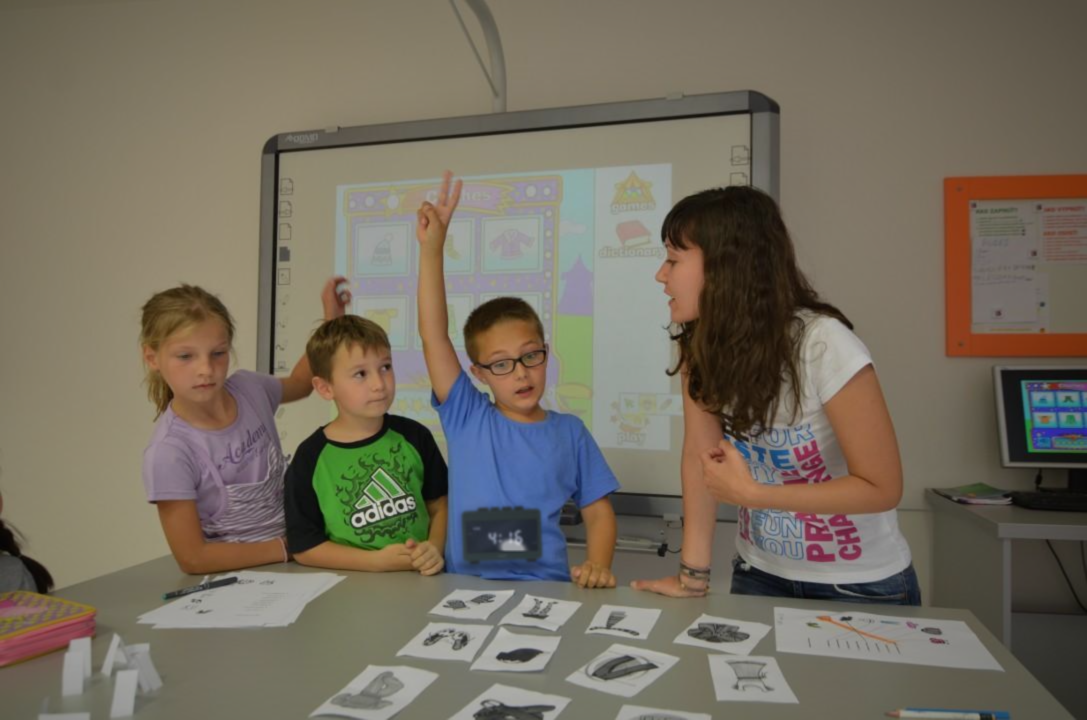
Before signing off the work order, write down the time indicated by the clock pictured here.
4:16
